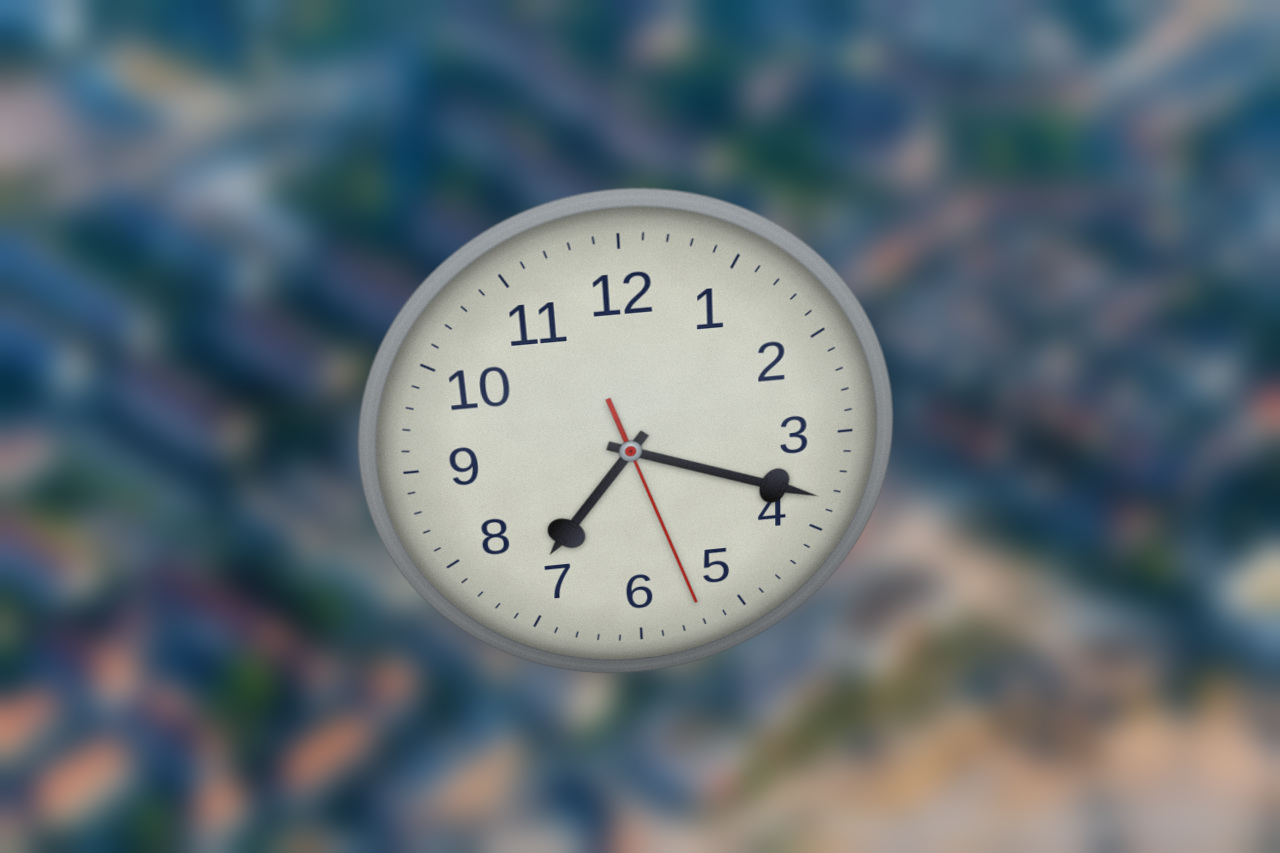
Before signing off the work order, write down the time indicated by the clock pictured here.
7:18:27
